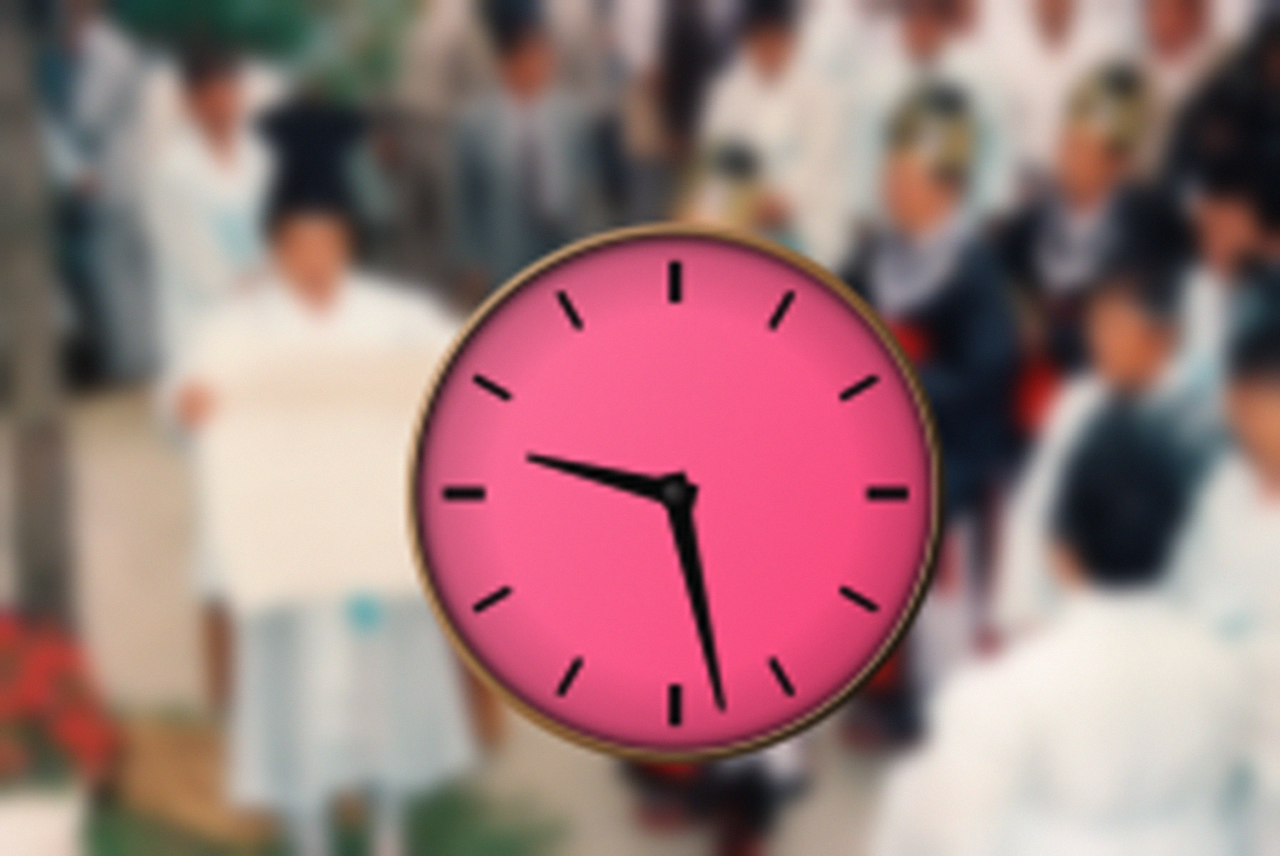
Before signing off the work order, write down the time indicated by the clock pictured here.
9:28
